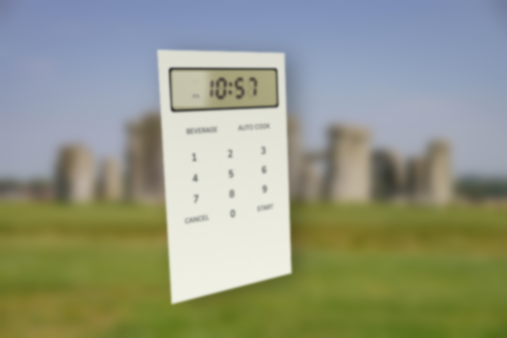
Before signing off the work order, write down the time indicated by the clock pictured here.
10:57
